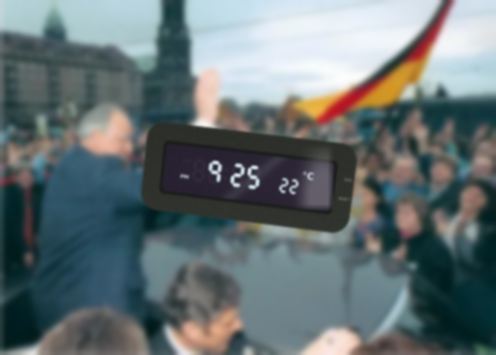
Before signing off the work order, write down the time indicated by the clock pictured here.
9:25
